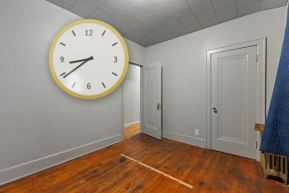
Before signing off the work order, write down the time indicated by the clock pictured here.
8:39
